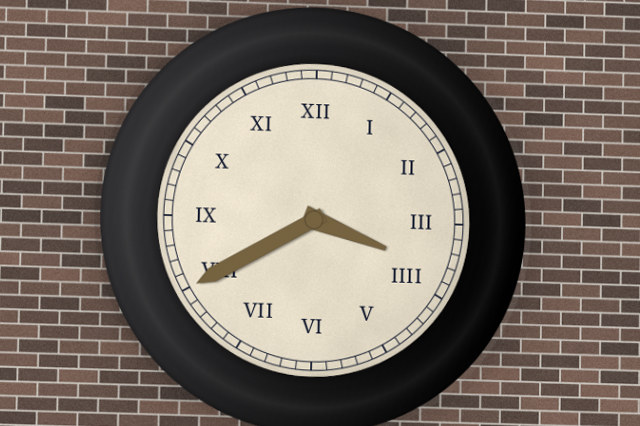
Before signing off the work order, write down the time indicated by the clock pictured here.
3:40
